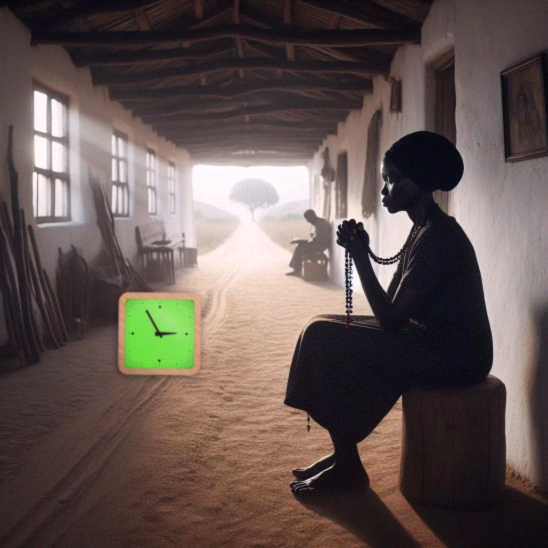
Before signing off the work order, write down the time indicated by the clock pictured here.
2:55
